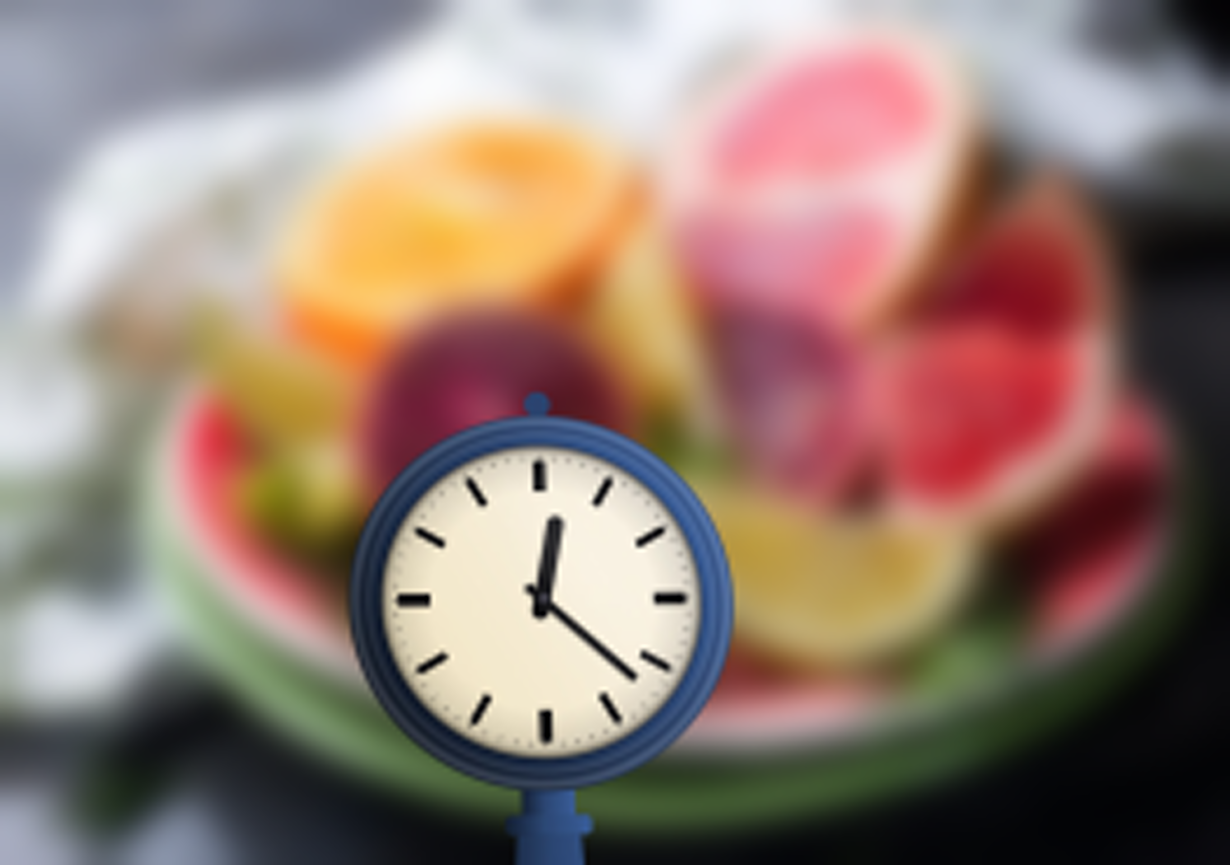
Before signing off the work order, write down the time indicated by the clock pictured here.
12:22
